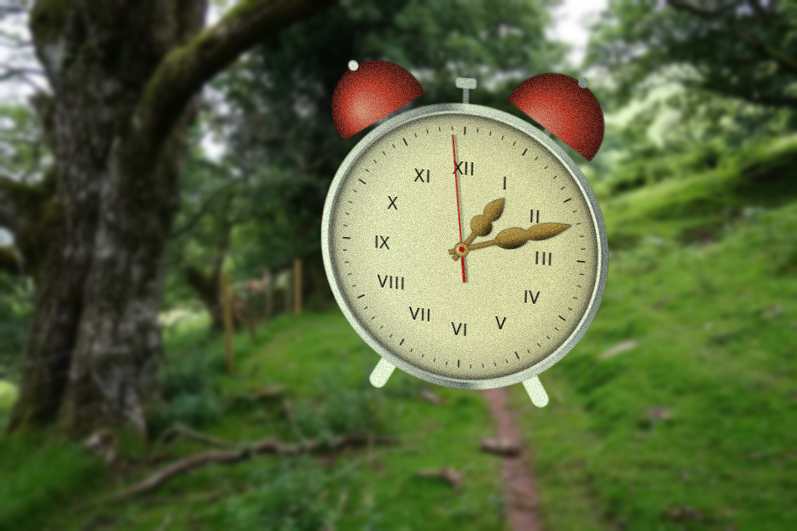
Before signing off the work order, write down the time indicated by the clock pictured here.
1:11:59
